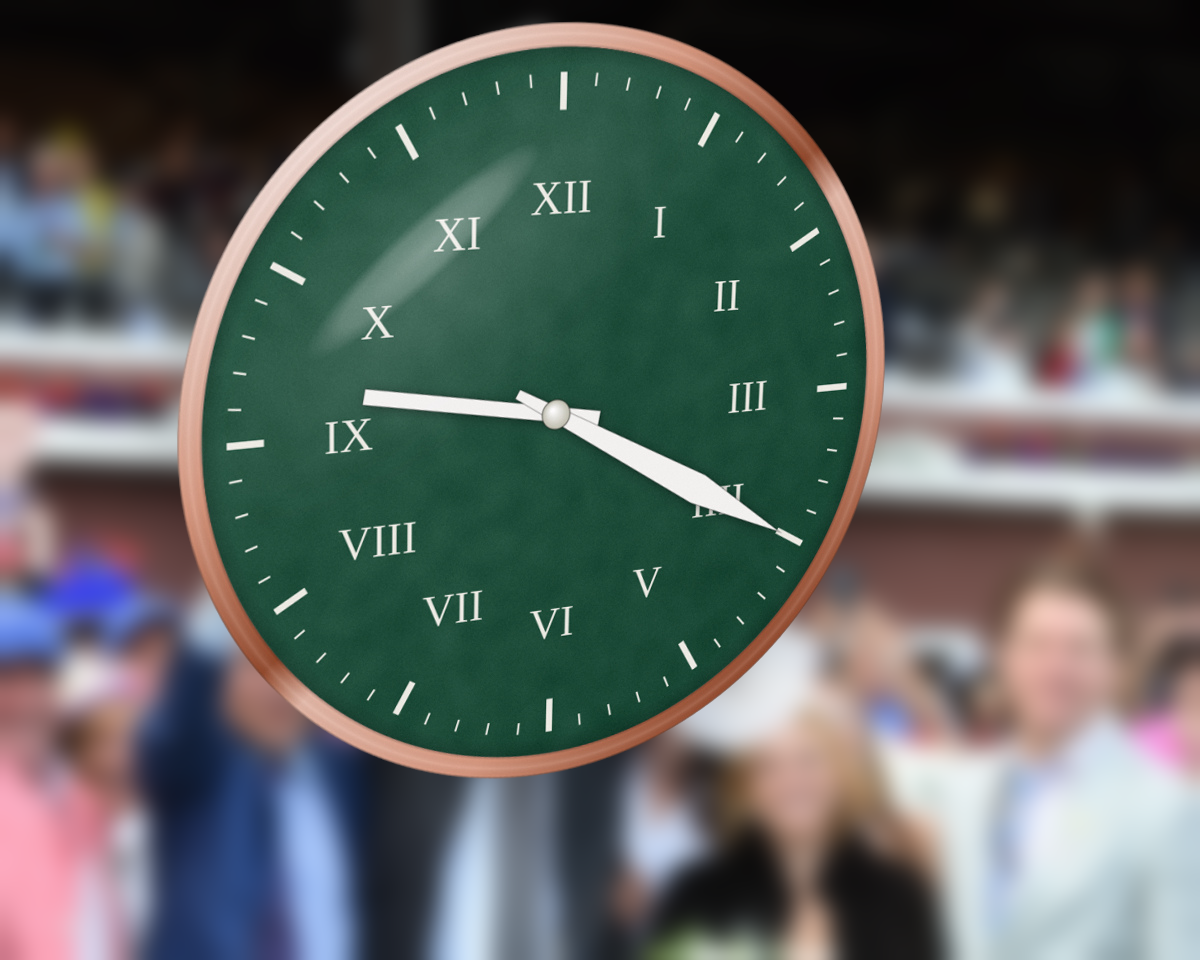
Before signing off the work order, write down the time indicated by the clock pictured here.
9:20
